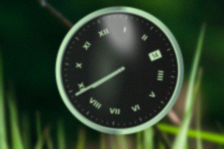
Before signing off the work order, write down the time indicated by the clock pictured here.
8:44
